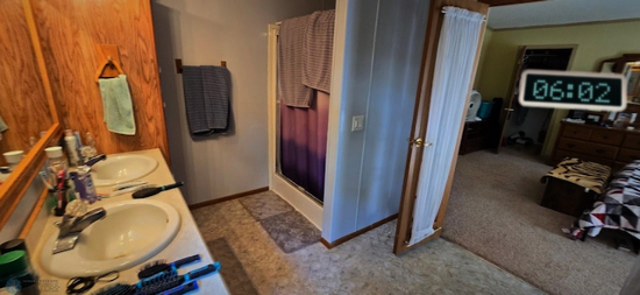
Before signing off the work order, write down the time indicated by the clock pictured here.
6:02
